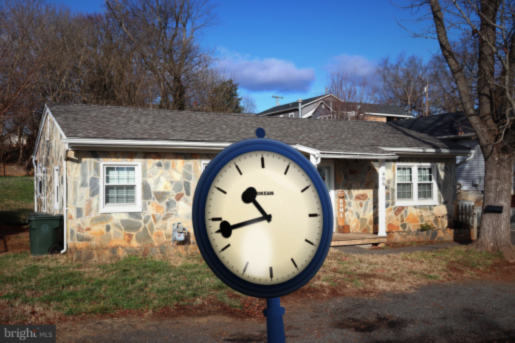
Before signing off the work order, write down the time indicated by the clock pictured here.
10:43
